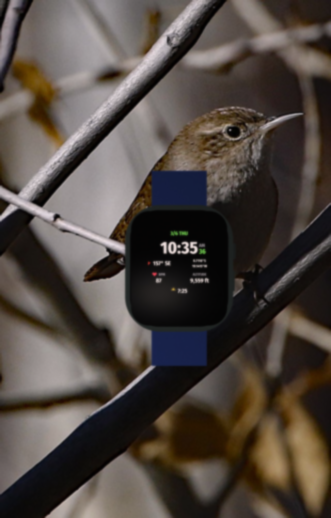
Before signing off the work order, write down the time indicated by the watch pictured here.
10:35
